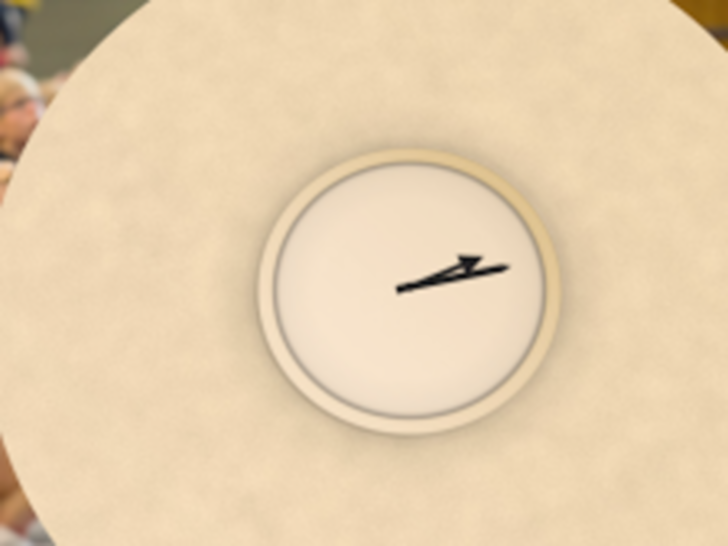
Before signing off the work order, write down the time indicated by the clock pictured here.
2:13
